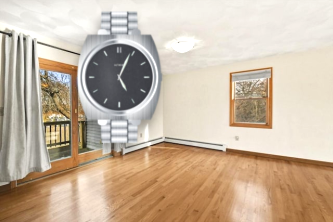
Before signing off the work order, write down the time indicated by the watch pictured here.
5:04
